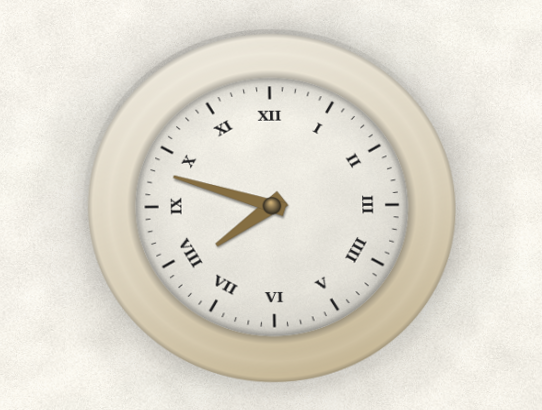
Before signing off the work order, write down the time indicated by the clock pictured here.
7:48
